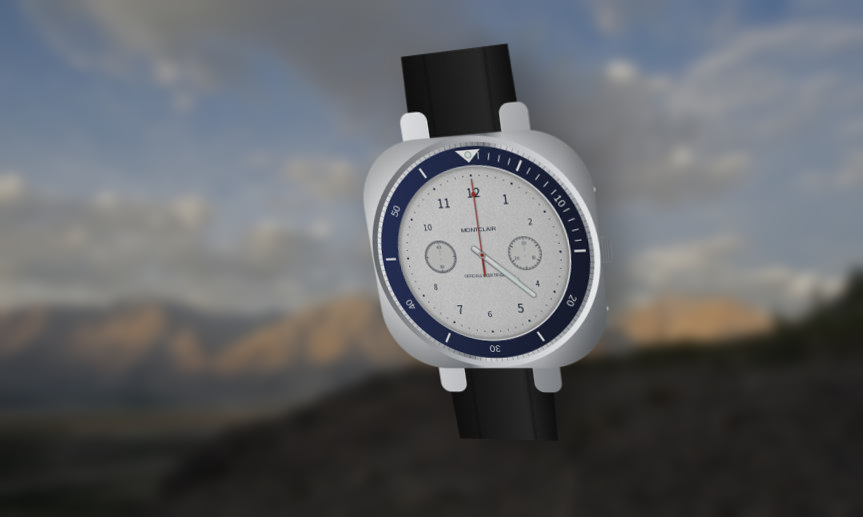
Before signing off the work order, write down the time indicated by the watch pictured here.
4:22
